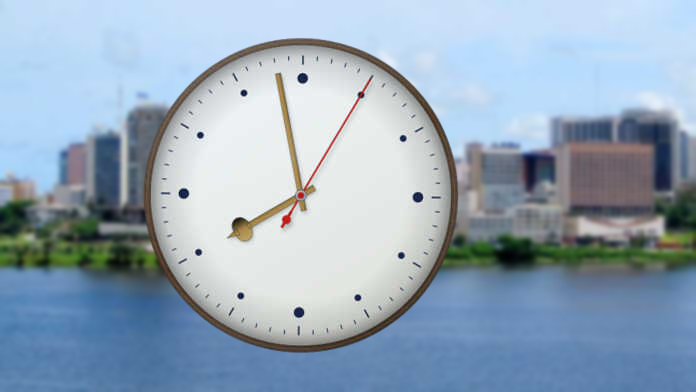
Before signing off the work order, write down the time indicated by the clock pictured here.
7:58:05
